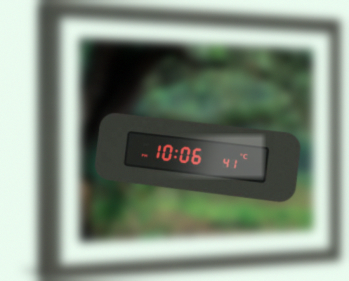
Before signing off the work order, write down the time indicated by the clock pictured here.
10:06
